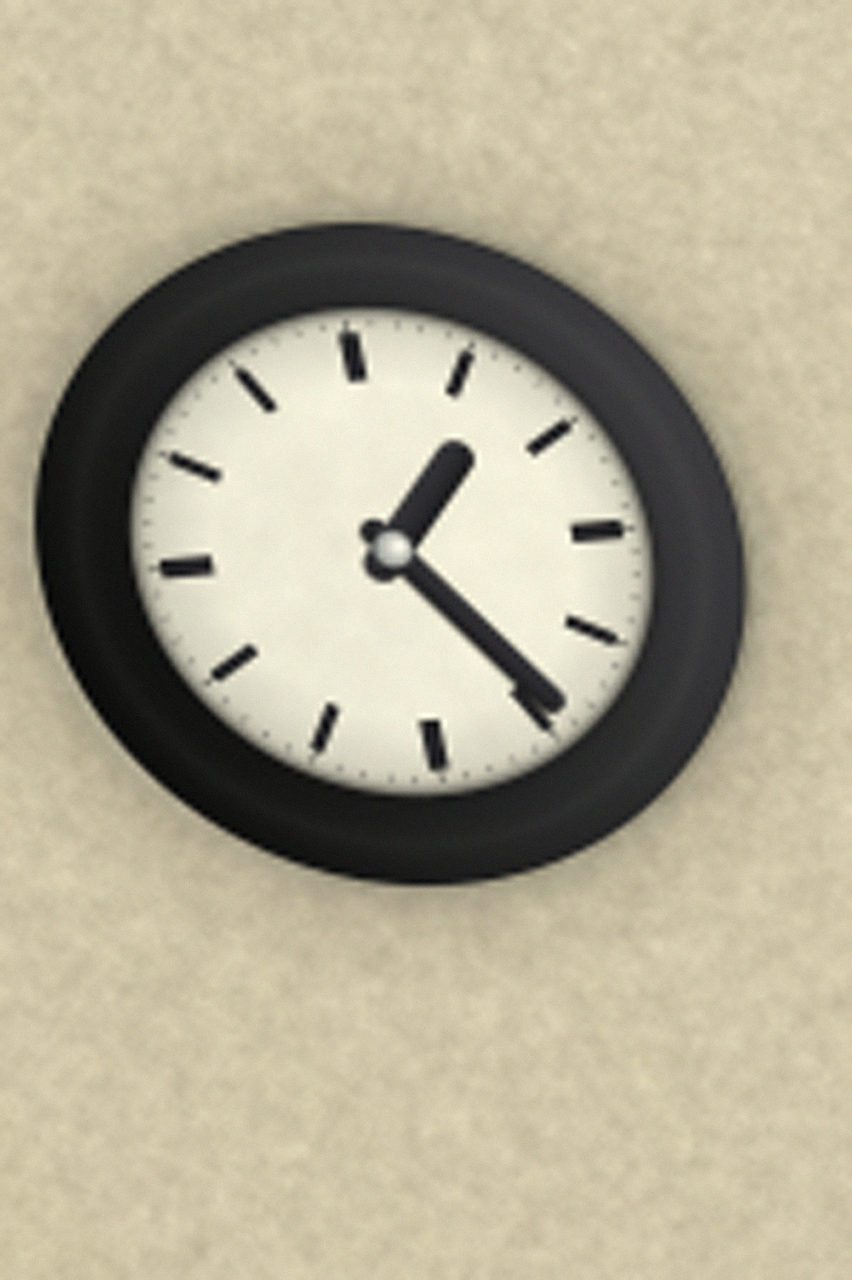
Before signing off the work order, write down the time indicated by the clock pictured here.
1:24
